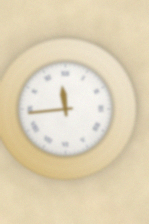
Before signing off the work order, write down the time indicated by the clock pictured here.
11:44
